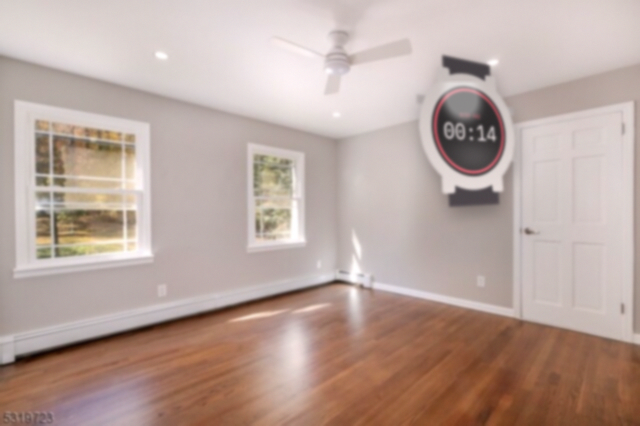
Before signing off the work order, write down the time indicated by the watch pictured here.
0:14
